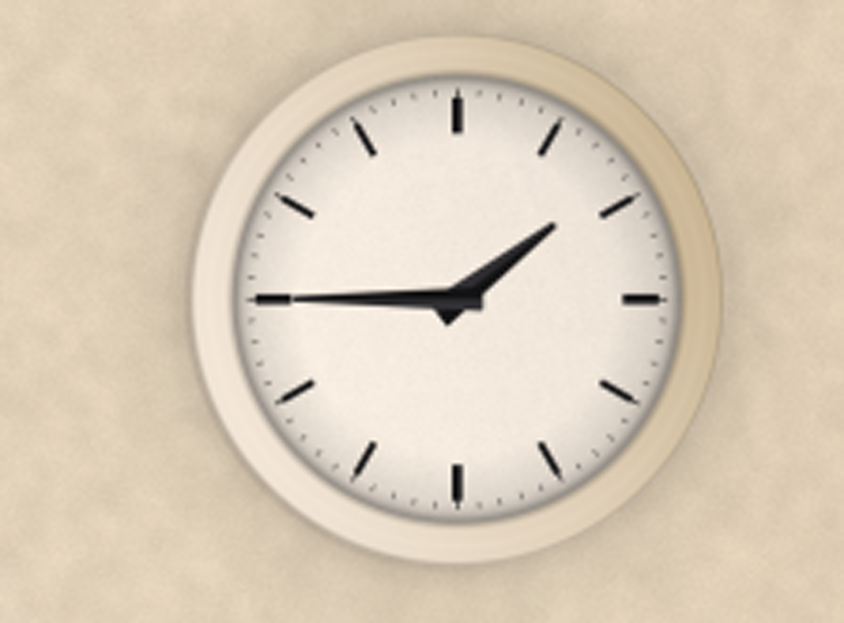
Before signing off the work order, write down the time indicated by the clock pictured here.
1:45
